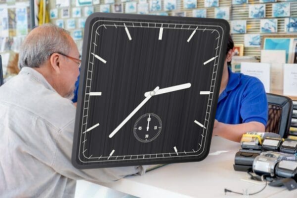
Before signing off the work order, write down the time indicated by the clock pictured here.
2:37
